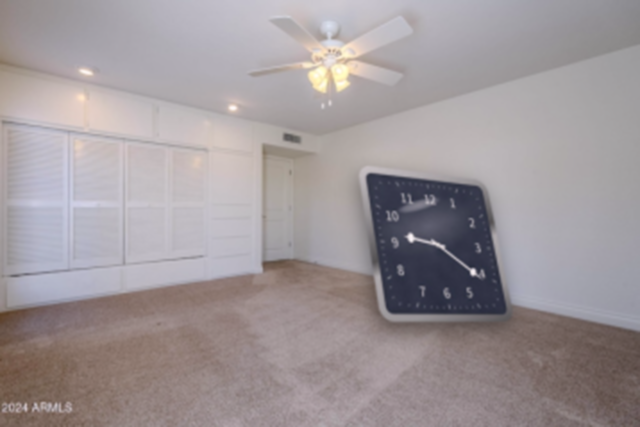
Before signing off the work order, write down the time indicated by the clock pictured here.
9:21
